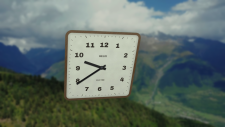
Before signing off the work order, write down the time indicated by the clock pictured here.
9:39
